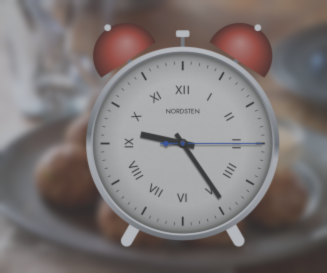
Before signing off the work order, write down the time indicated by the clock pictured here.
9:24:15
